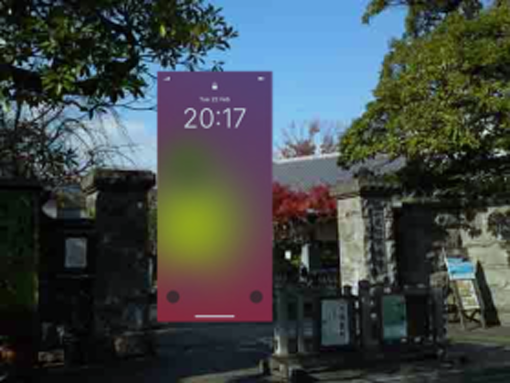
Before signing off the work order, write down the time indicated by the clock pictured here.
20:17
